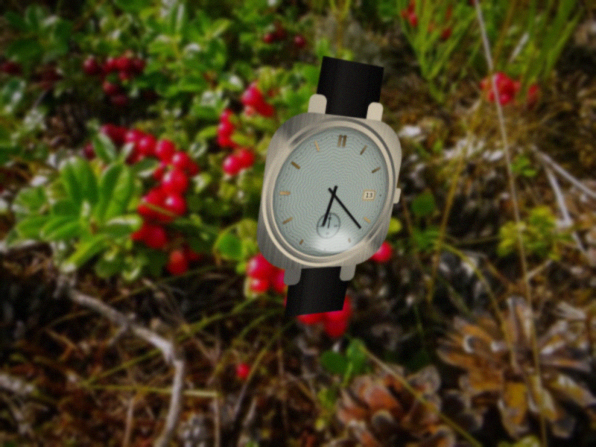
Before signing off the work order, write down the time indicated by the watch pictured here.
6:22
